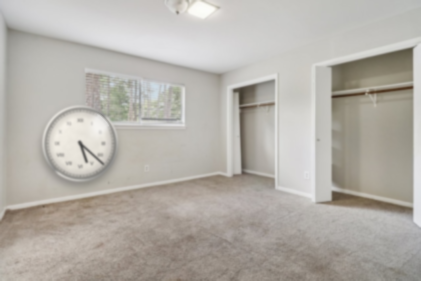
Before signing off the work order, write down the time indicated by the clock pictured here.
5:22
